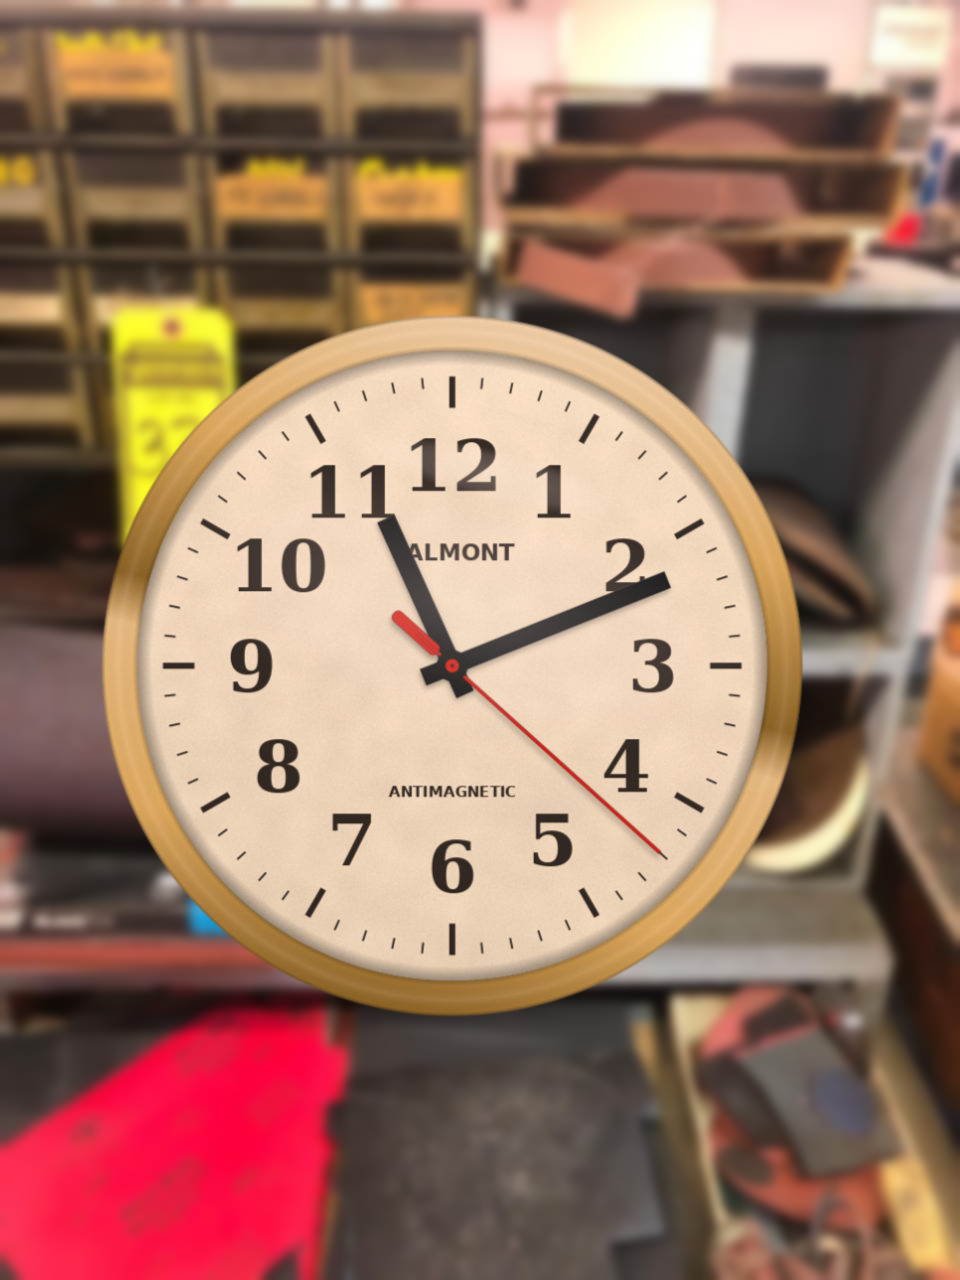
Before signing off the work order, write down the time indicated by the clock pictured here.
11:11:22
